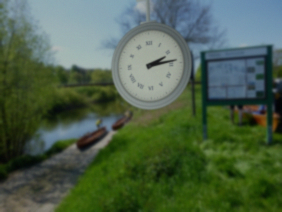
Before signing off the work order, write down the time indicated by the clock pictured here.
2:14
